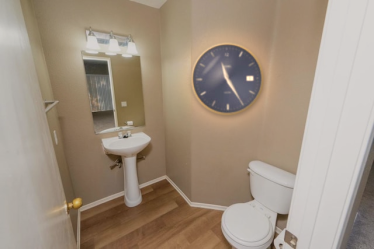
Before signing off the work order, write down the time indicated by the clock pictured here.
11:25
